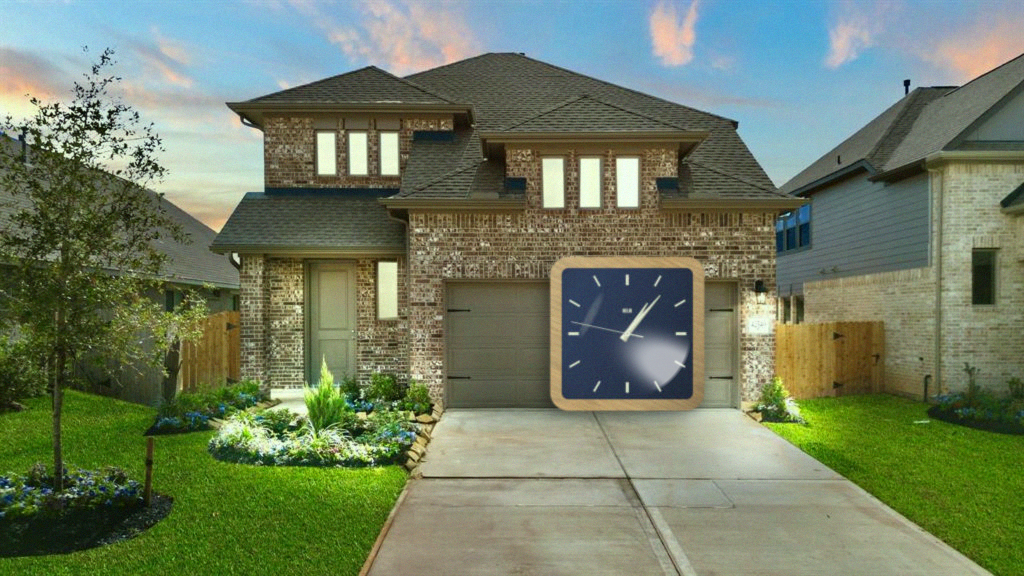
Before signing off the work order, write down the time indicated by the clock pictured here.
1:06:47
